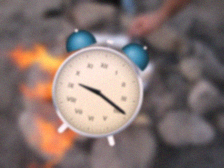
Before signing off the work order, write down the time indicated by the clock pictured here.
9:19
